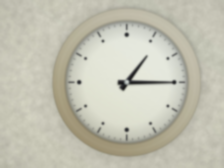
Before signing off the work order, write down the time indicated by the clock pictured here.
1:15
